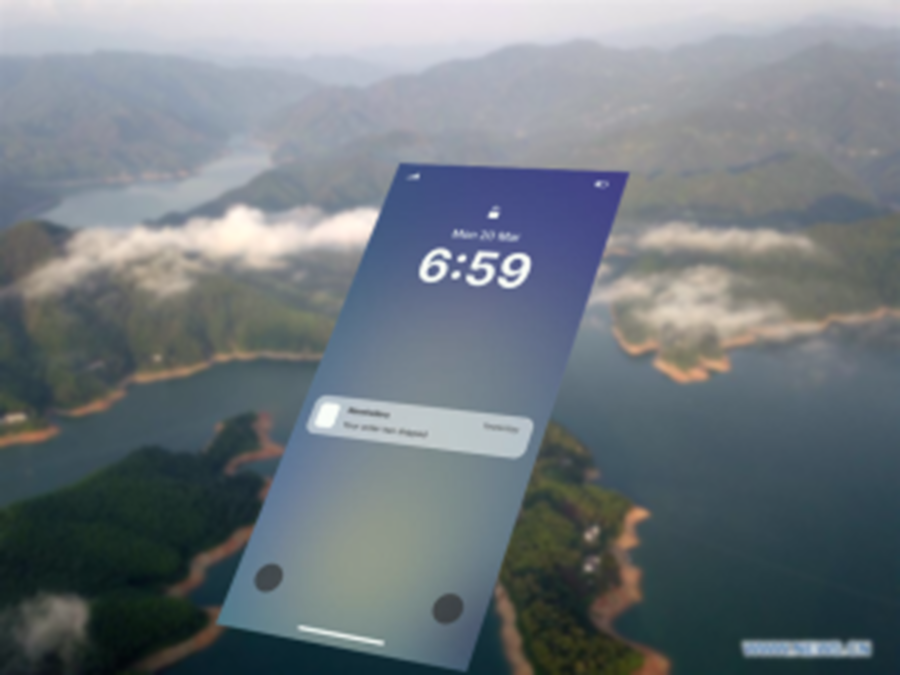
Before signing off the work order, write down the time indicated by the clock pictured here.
6:59
